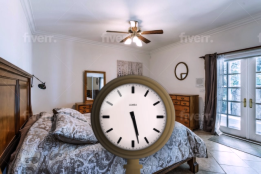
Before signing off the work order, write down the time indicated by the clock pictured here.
5:28
